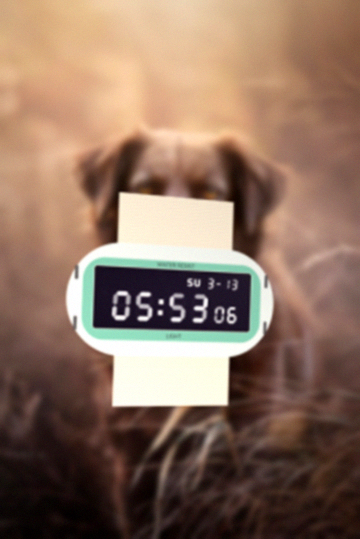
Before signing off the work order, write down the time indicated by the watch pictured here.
5:53:06
